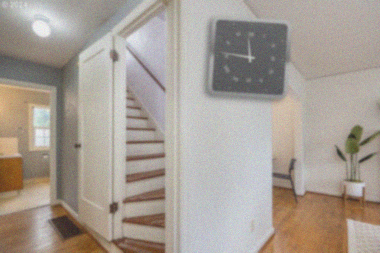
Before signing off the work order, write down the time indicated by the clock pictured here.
11:46
